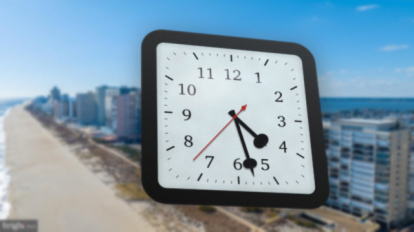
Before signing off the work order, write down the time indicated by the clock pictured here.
4:27:37
